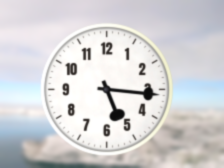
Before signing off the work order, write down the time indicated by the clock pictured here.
5:16
